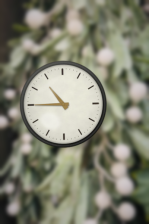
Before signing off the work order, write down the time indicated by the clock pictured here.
10:45
